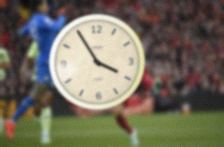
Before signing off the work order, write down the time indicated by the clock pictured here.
3:55
